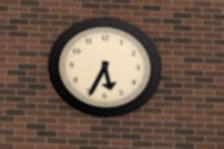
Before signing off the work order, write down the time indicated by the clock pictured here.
5:34
